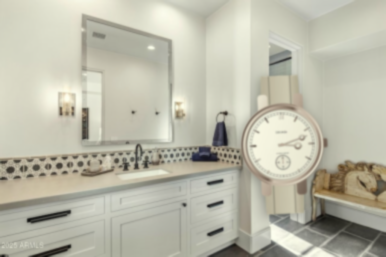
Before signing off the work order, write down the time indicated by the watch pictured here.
3:12
